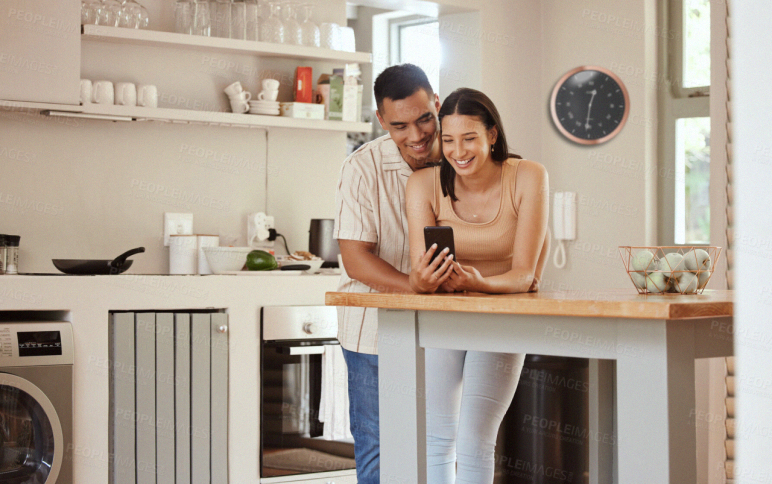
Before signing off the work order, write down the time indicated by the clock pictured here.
12:31
